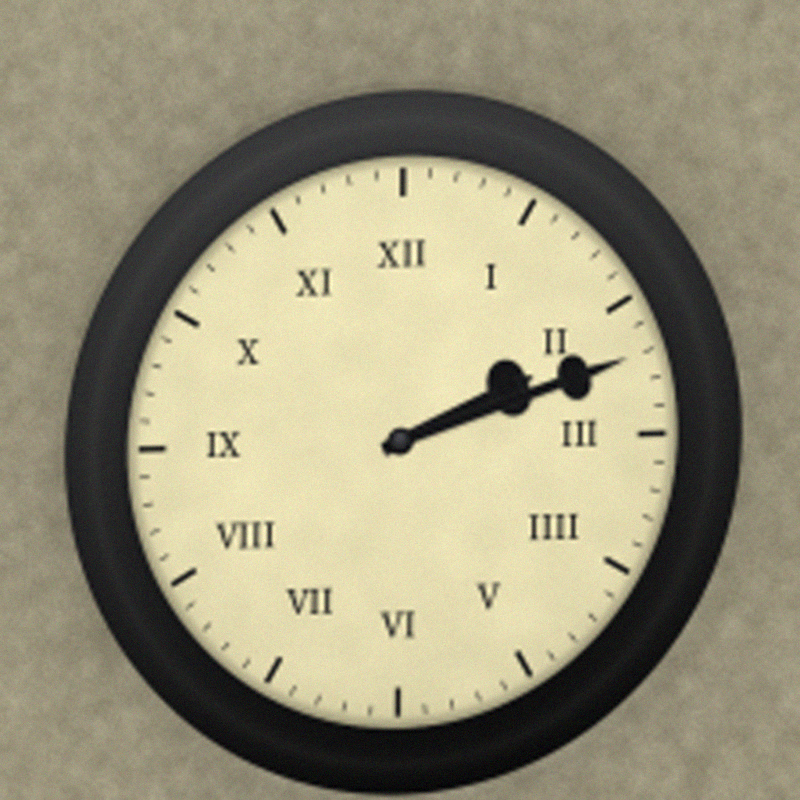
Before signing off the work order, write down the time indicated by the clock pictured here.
2:12
